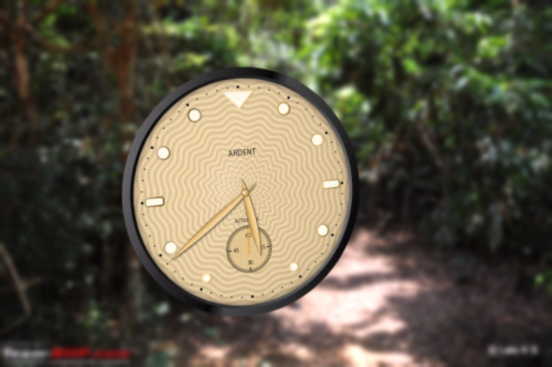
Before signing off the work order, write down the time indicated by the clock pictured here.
5:39
